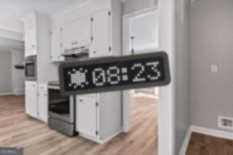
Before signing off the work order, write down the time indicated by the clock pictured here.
8:23
